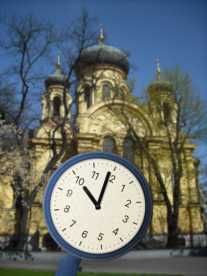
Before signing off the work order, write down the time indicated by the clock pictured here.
9:59
